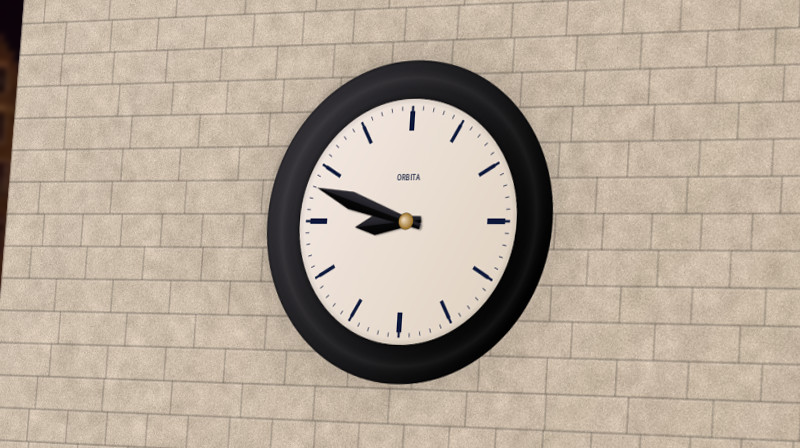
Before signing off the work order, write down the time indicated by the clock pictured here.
8:48
